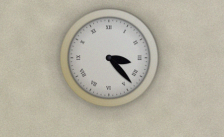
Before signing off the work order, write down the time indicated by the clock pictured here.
3:23
